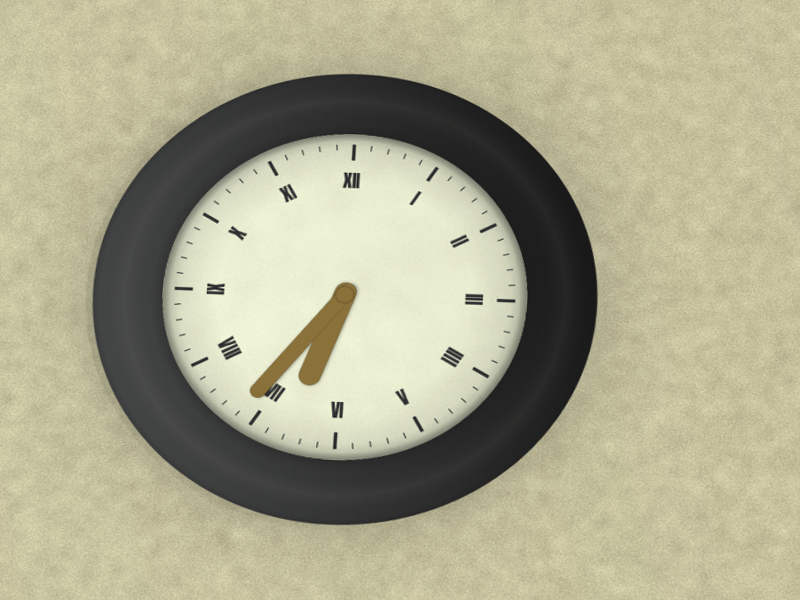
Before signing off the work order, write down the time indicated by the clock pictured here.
6:36
